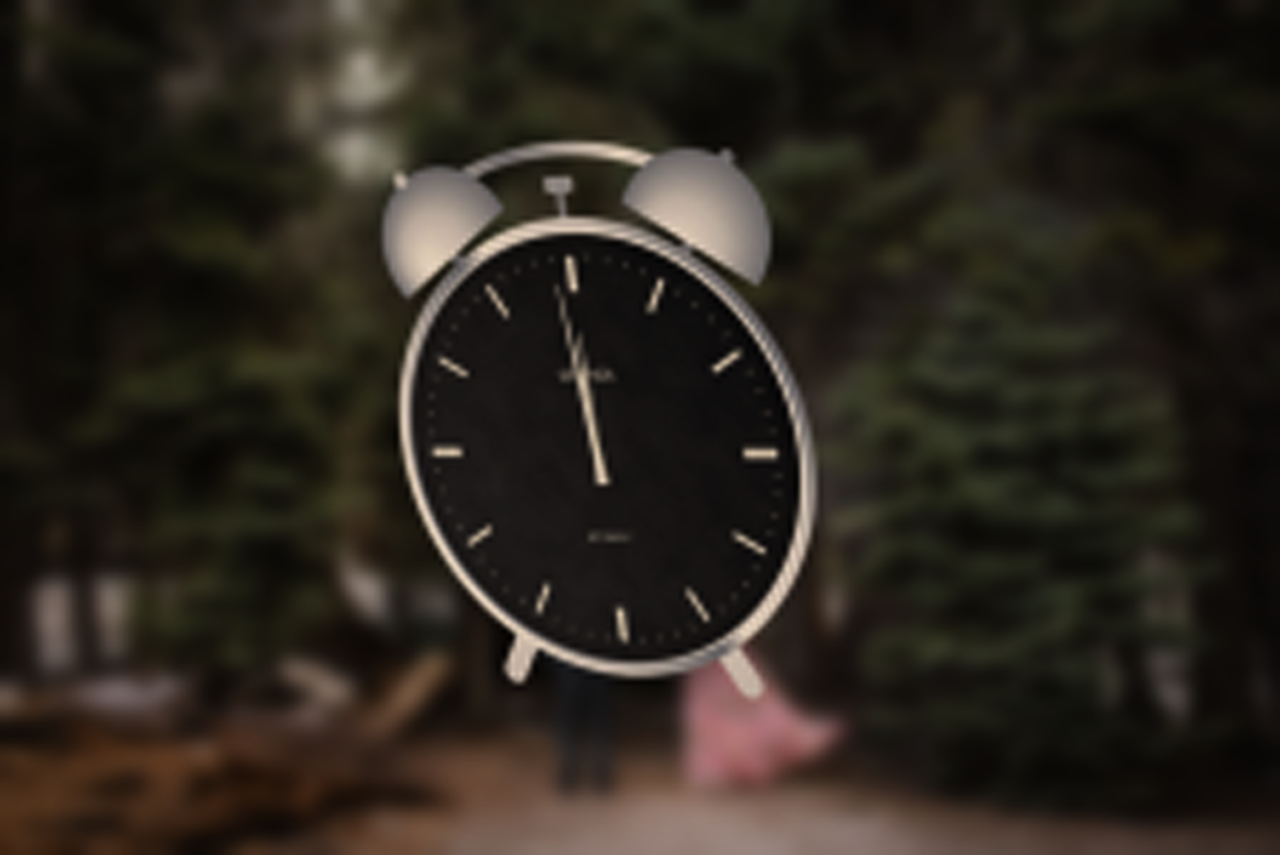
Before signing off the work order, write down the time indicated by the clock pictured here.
11:59
